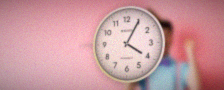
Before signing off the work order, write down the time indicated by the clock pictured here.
4:05
